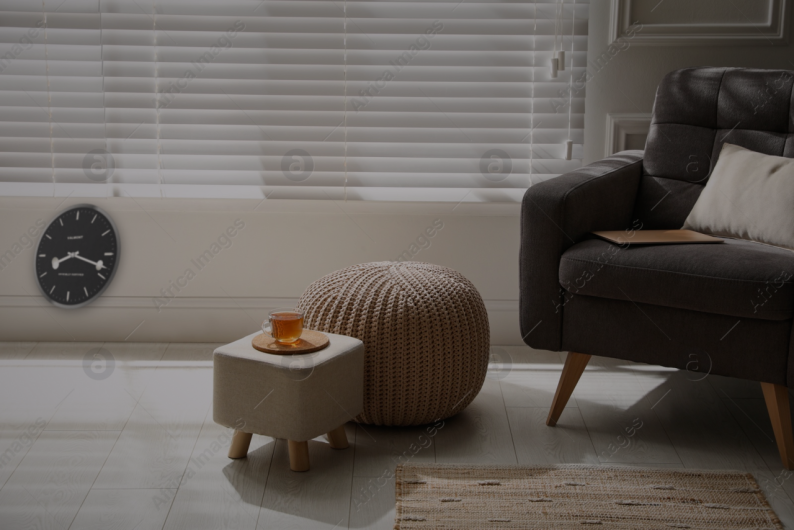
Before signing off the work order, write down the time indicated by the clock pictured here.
8:18
